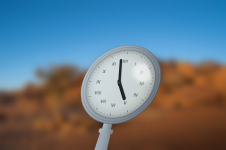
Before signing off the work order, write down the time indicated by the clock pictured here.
4:58
